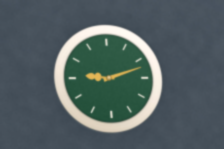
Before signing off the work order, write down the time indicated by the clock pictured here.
9:12
